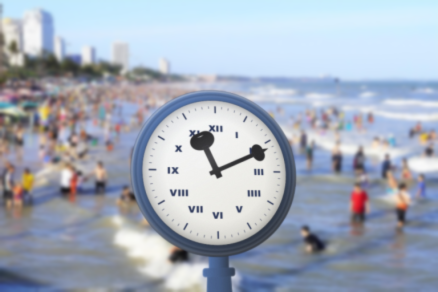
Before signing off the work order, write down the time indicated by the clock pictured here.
11:11
